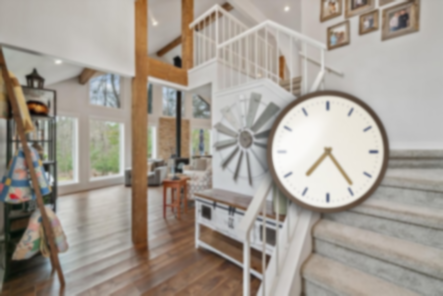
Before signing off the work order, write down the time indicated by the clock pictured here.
7:24
